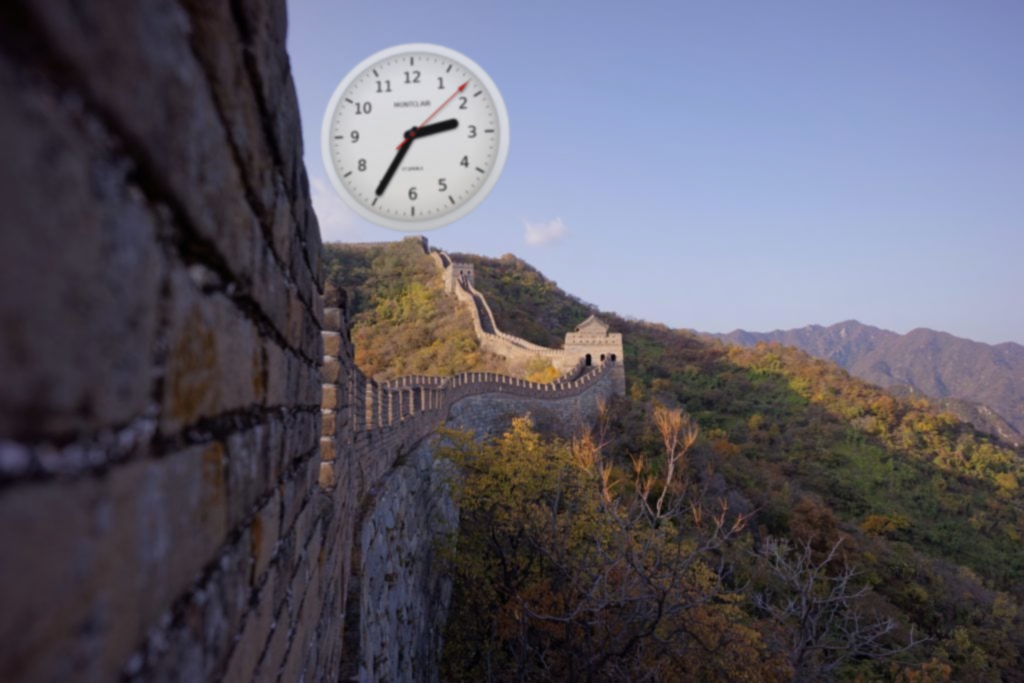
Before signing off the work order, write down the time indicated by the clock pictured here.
2:35:08
